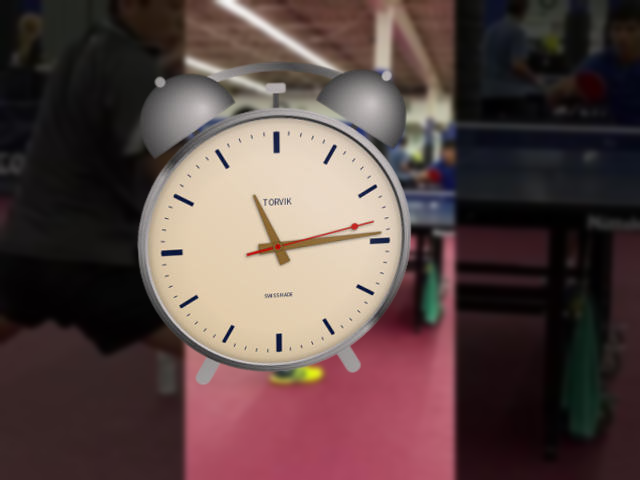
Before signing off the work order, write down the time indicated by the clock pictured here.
11:14:13
